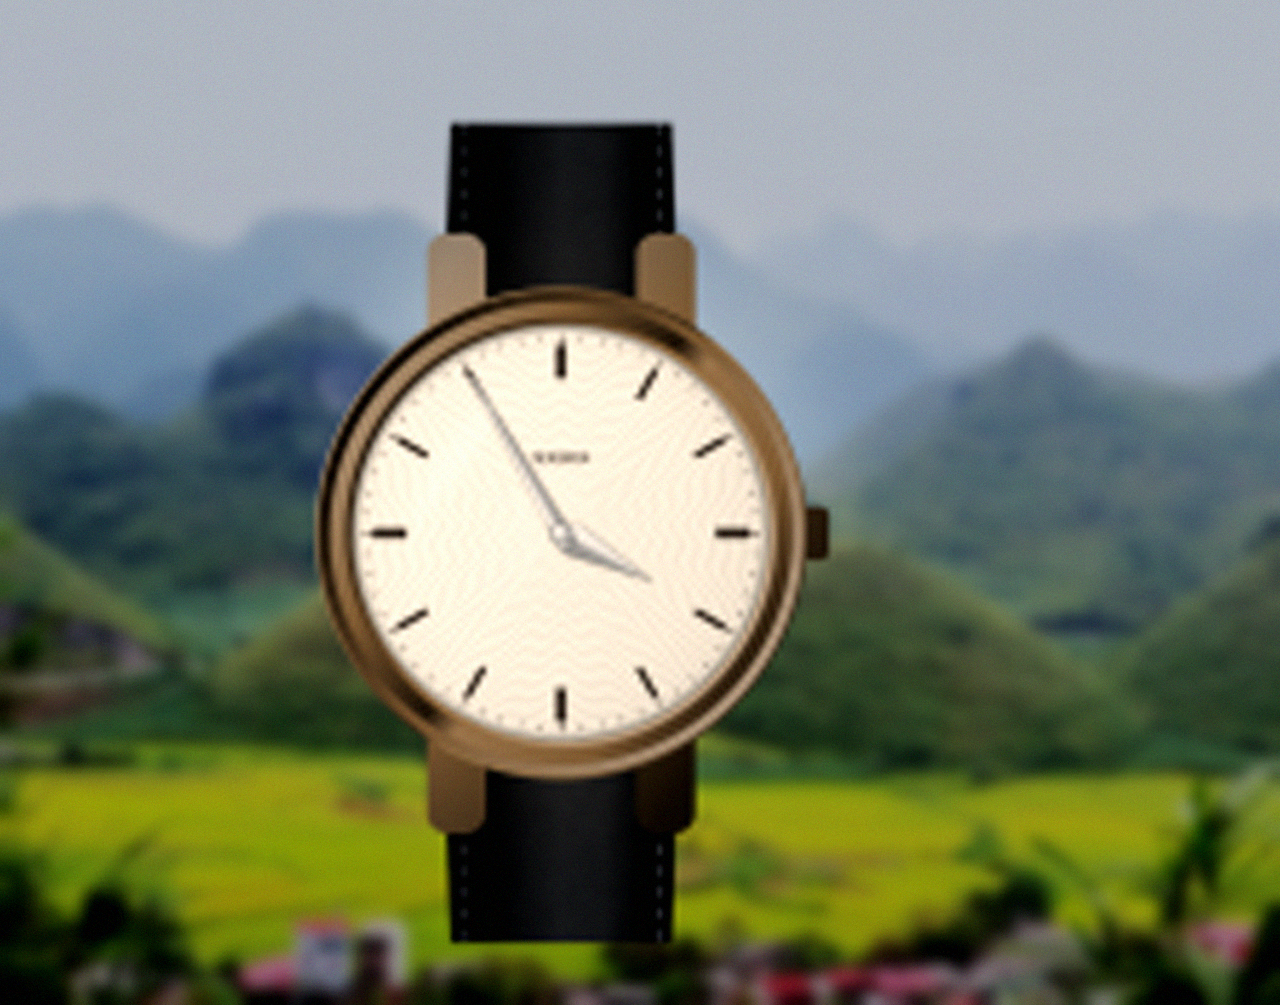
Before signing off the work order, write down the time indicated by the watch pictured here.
3:55
